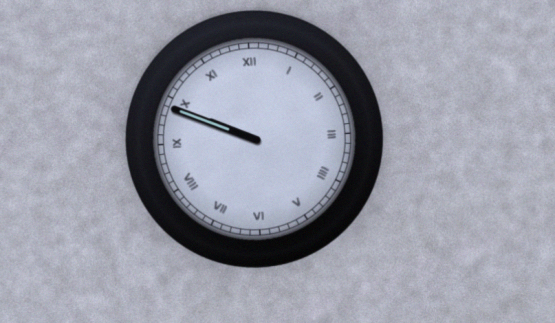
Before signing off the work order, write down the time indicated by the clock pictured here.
9:49
